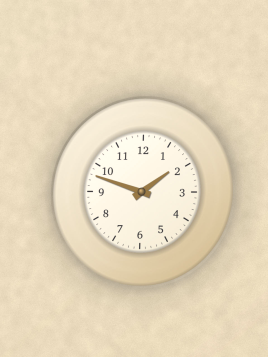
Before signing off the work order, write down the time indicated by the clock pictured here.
1:48
